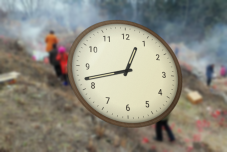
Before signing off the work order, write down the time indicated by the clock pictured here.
12:42
